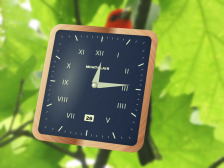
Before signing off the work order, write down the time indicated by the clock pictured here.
12:14
